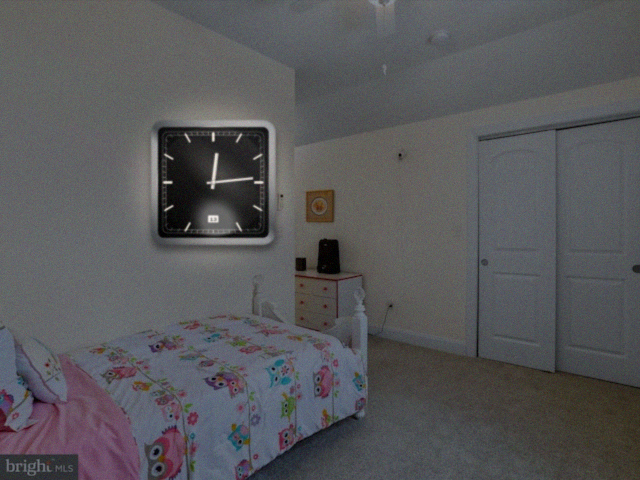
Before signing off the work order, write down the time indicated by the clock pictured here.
12:14
